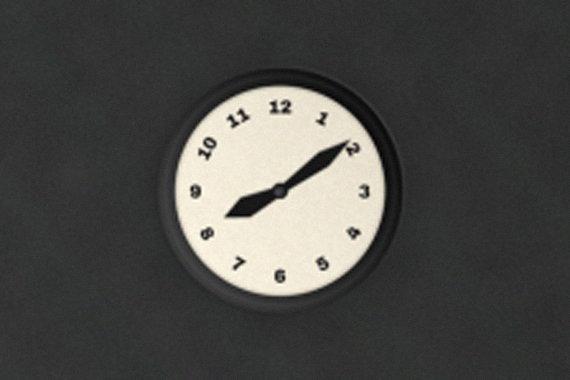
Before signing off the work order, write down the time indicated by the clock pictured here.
8:09
